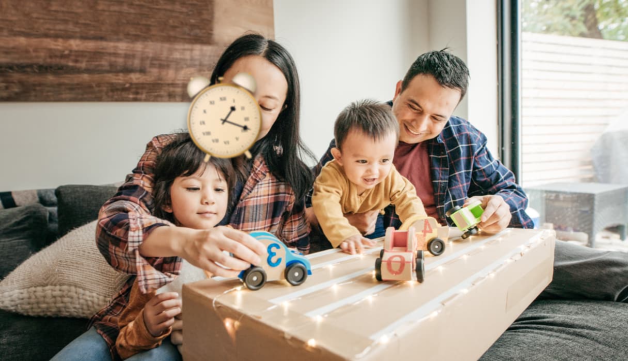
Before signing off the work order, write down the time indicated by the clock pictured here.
1:19
